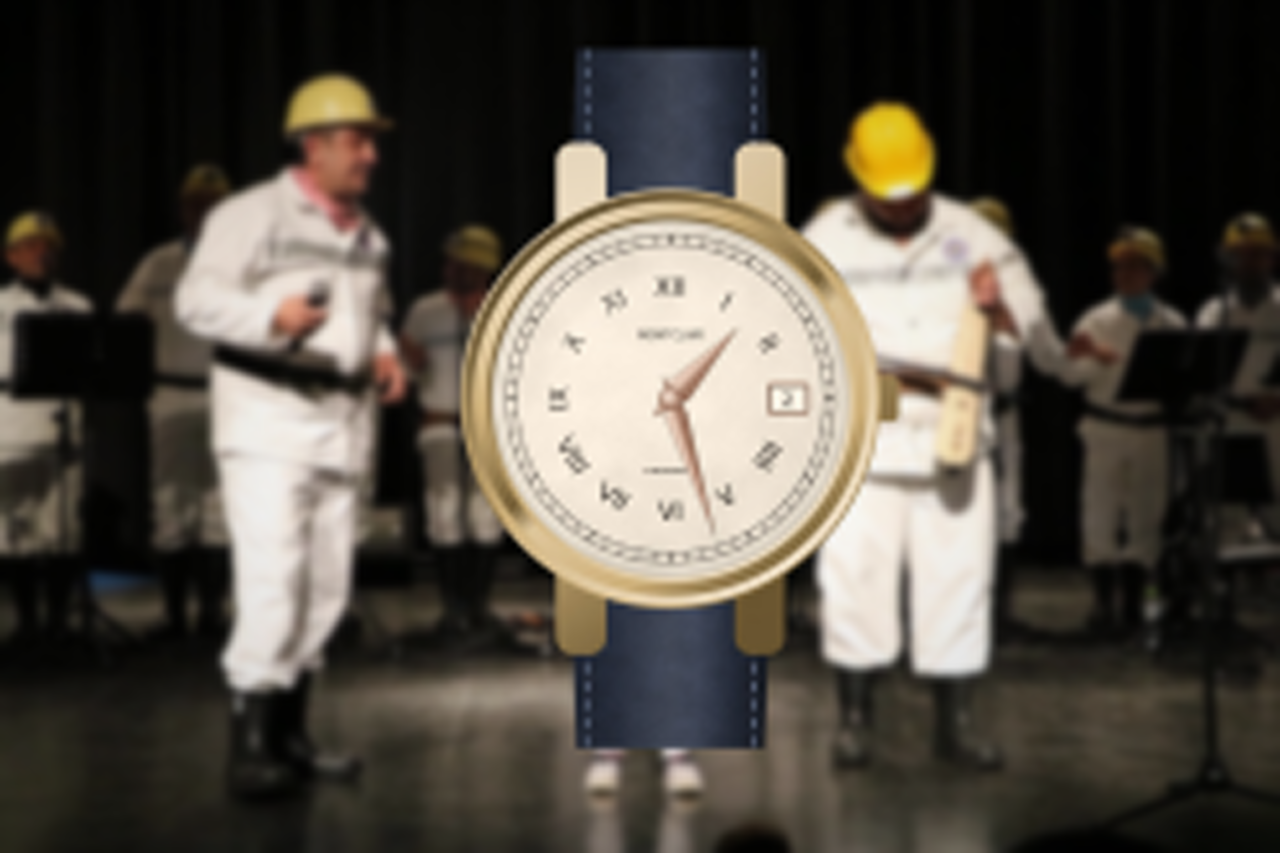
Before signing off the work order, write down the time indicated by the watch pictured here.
1:27
